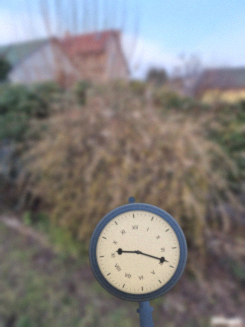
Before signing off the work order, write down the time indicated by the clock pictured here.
9:19
